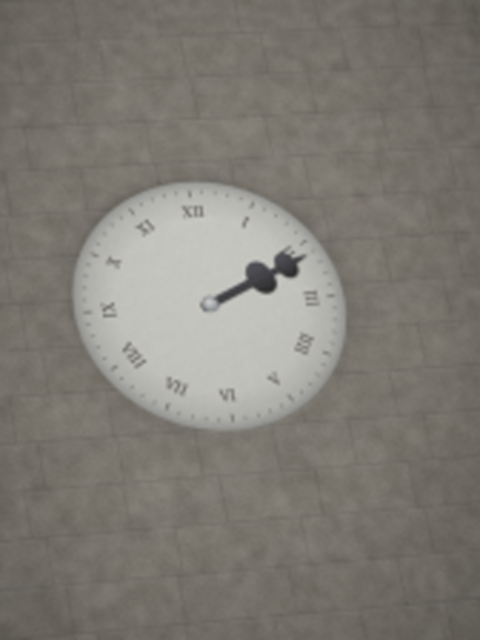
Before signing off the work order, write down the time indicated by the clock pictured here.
2:11
